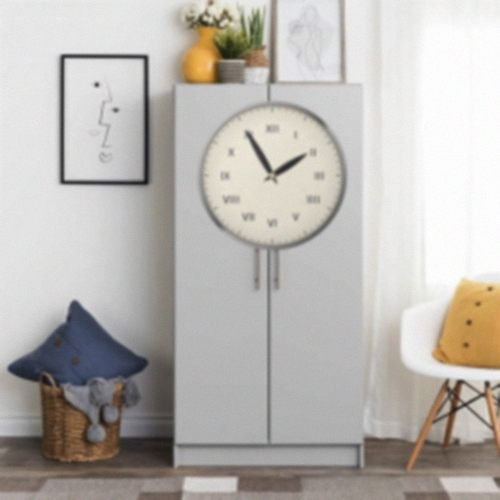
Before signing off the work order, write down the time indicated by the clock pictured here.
1:55
